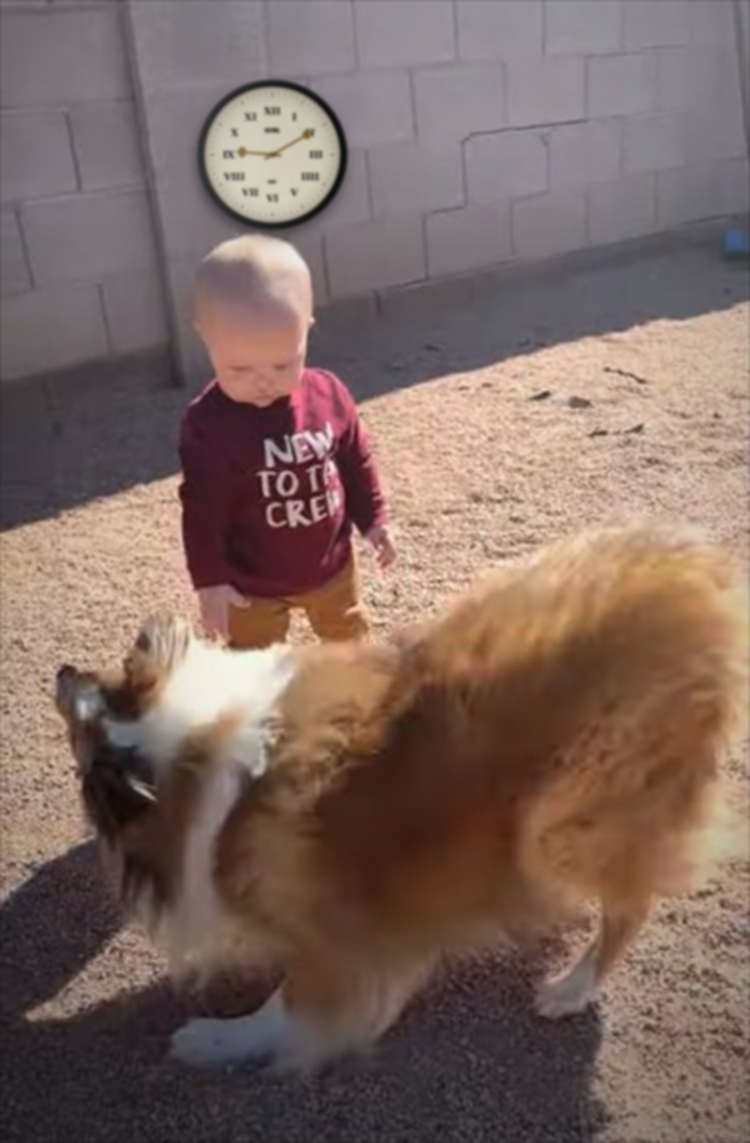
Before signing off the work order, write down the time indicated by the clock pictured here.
9:10
